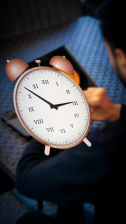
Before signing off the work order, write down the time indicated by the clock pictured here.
2:52
